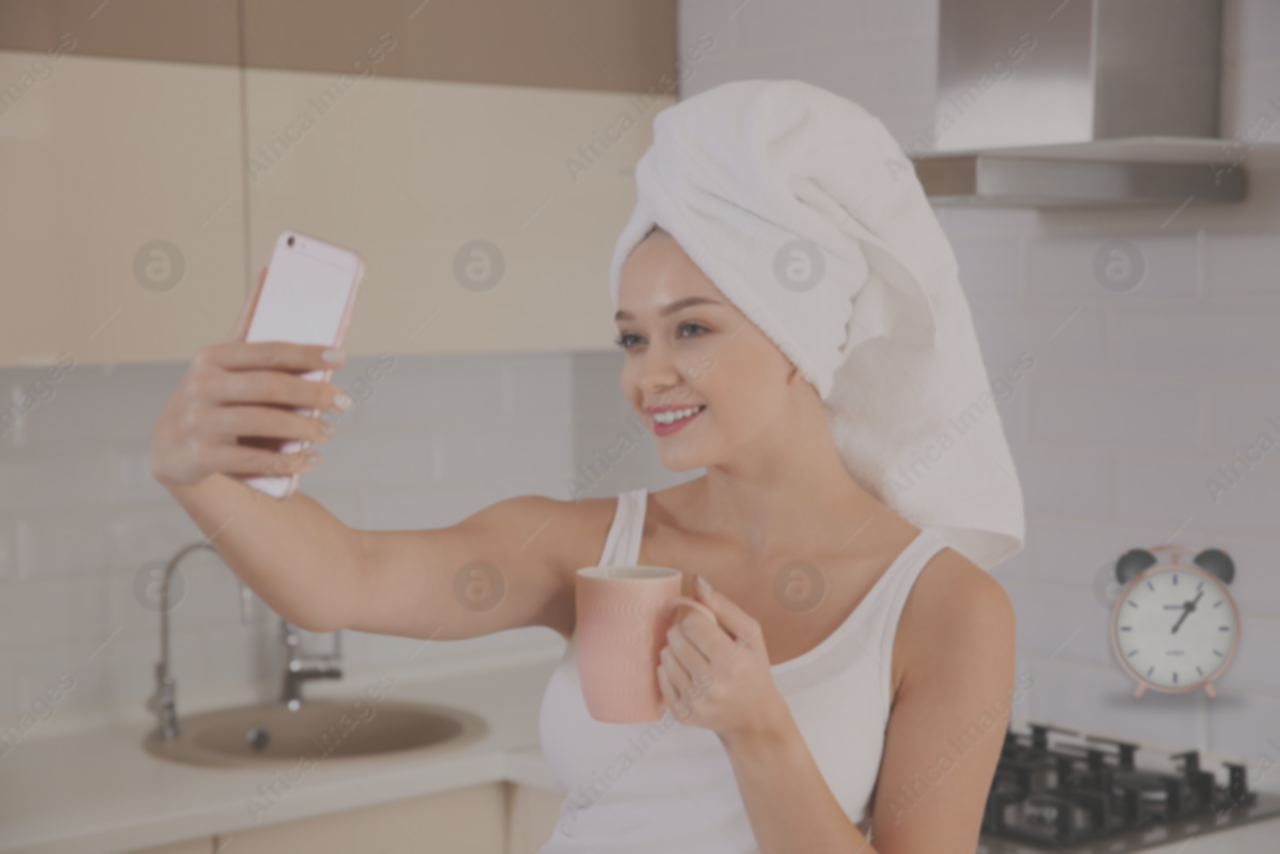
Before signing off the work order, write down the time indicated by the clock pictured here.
1:06
